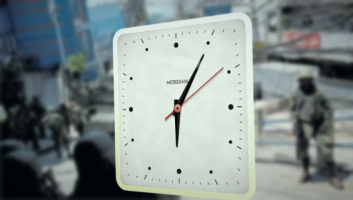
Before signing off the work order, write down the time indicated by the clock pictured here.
6:05:09
